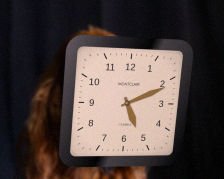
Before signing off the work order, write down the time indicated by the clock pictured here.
5:11
